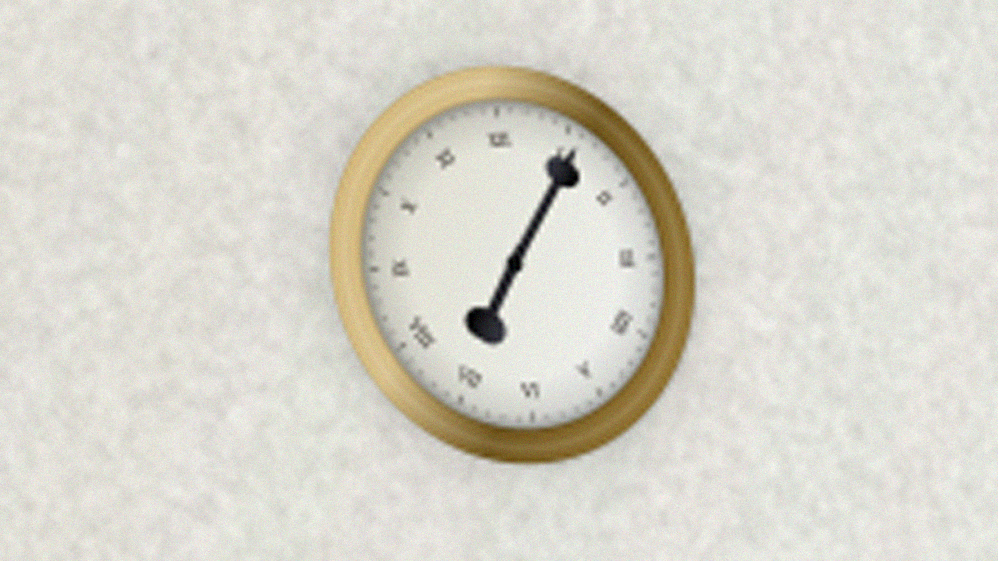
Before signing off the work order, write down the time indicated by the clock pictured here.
7:06
